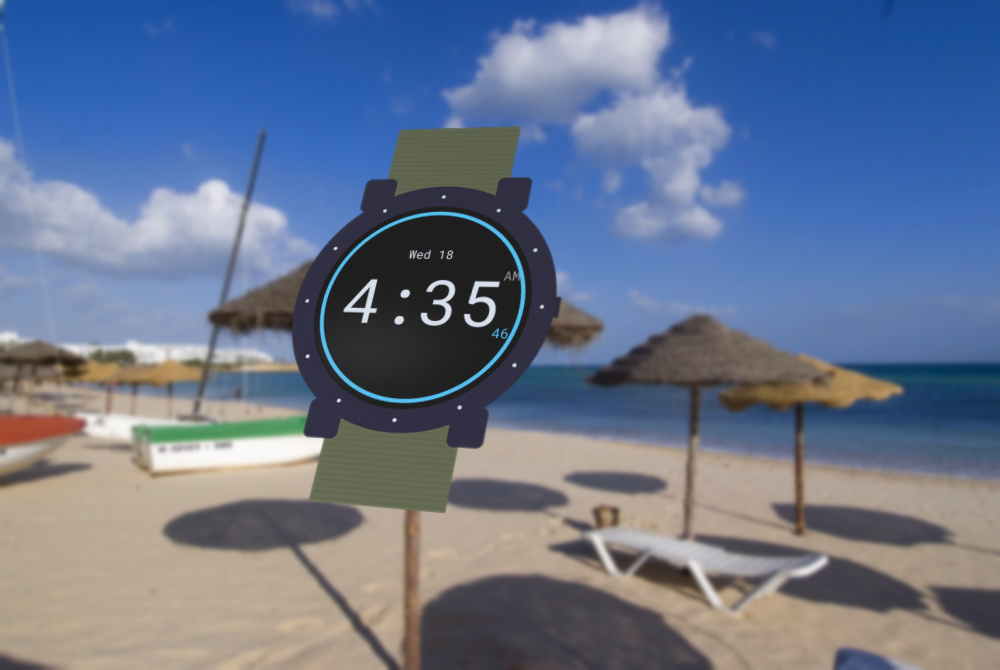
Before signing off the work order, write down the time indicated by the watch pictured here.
4:35:46
